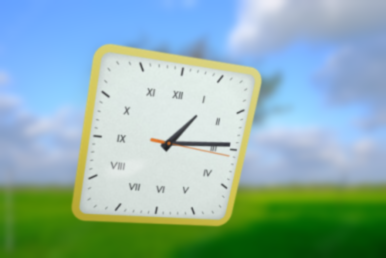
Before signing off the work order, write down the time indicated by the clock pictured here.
1:14:16
